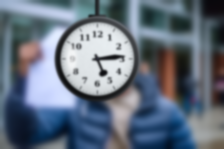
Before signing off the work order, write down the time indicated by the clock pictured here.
5:14
